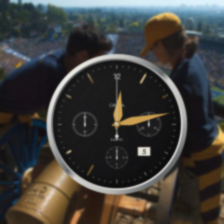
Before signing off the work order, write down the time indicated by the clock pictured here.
12:13
